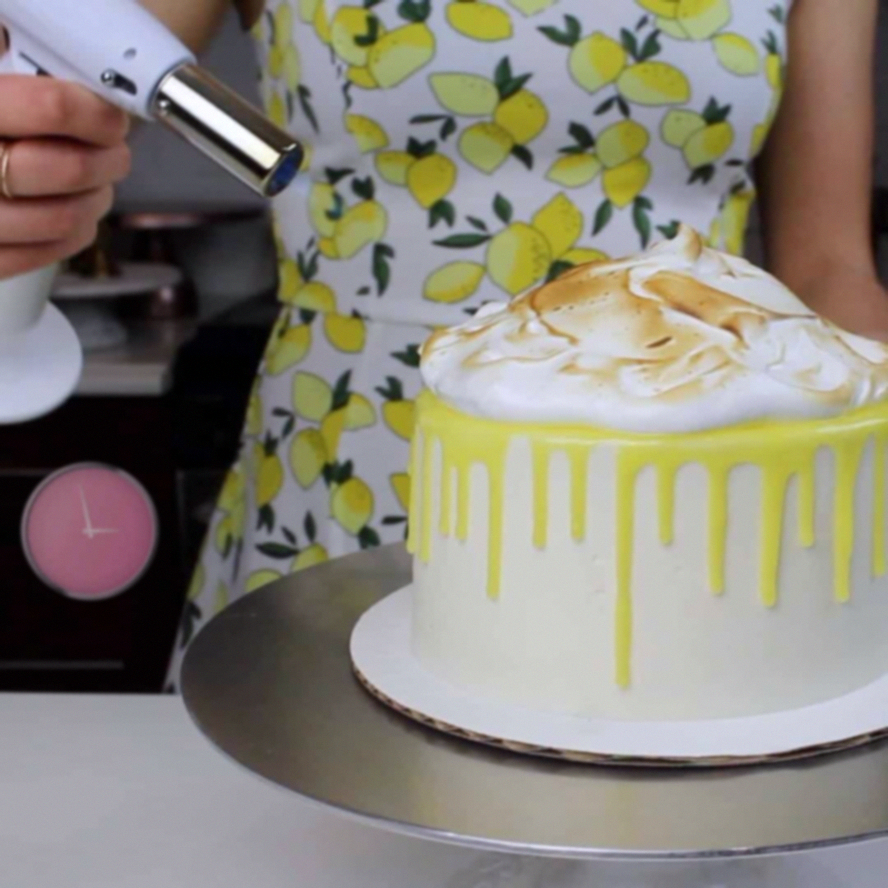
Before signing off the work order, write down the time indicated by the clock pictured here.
2:58
